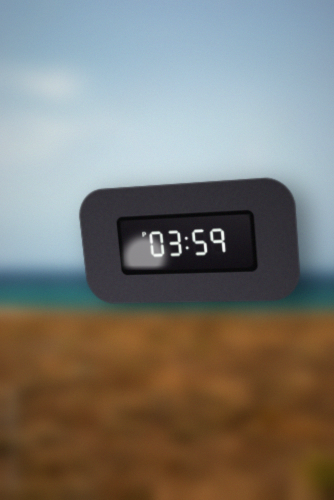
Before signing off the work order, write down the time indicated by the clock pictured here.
3:59
